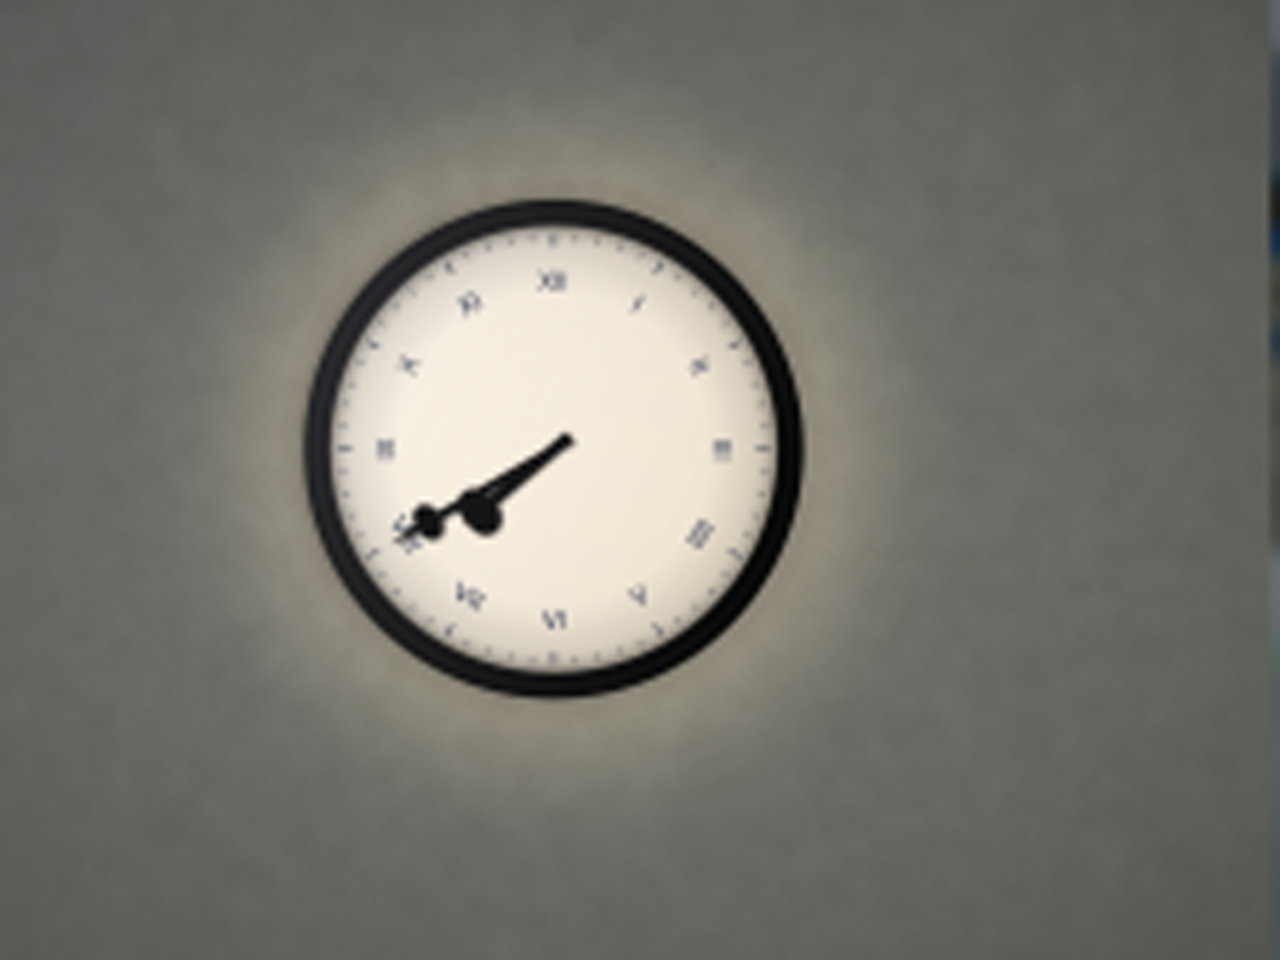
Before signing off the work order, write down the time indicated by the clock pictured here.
7:40
